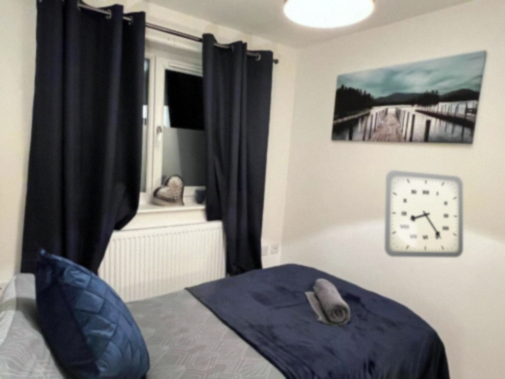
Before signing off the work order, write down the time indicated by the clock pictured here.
8:24
